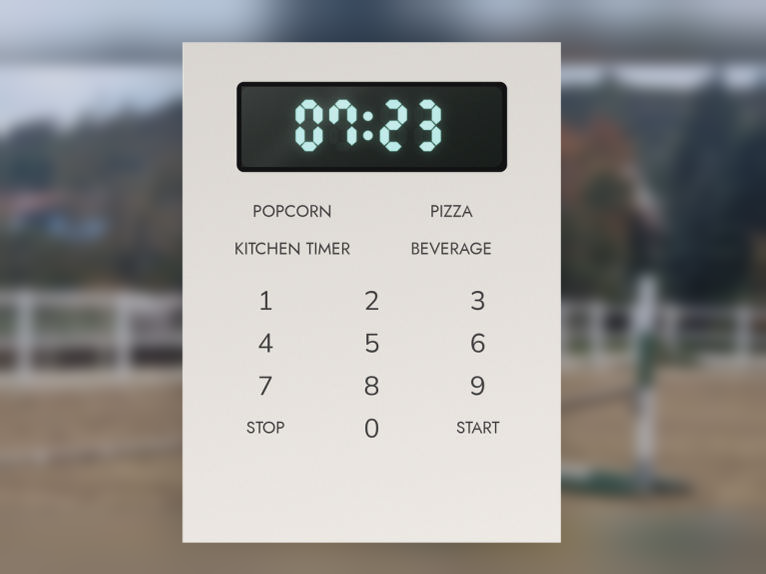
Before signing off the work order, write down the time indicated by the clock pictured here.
7:23
